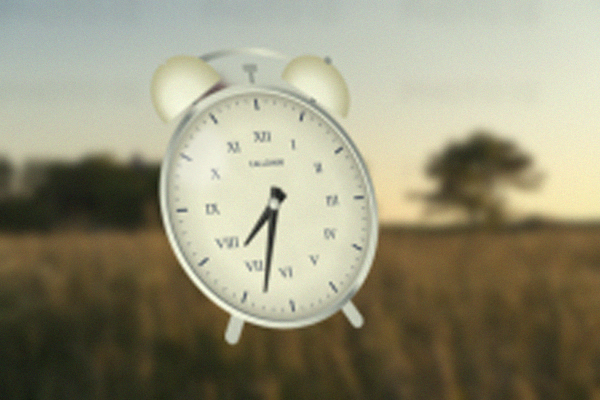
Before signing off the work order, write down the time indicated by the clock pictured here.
7:33
